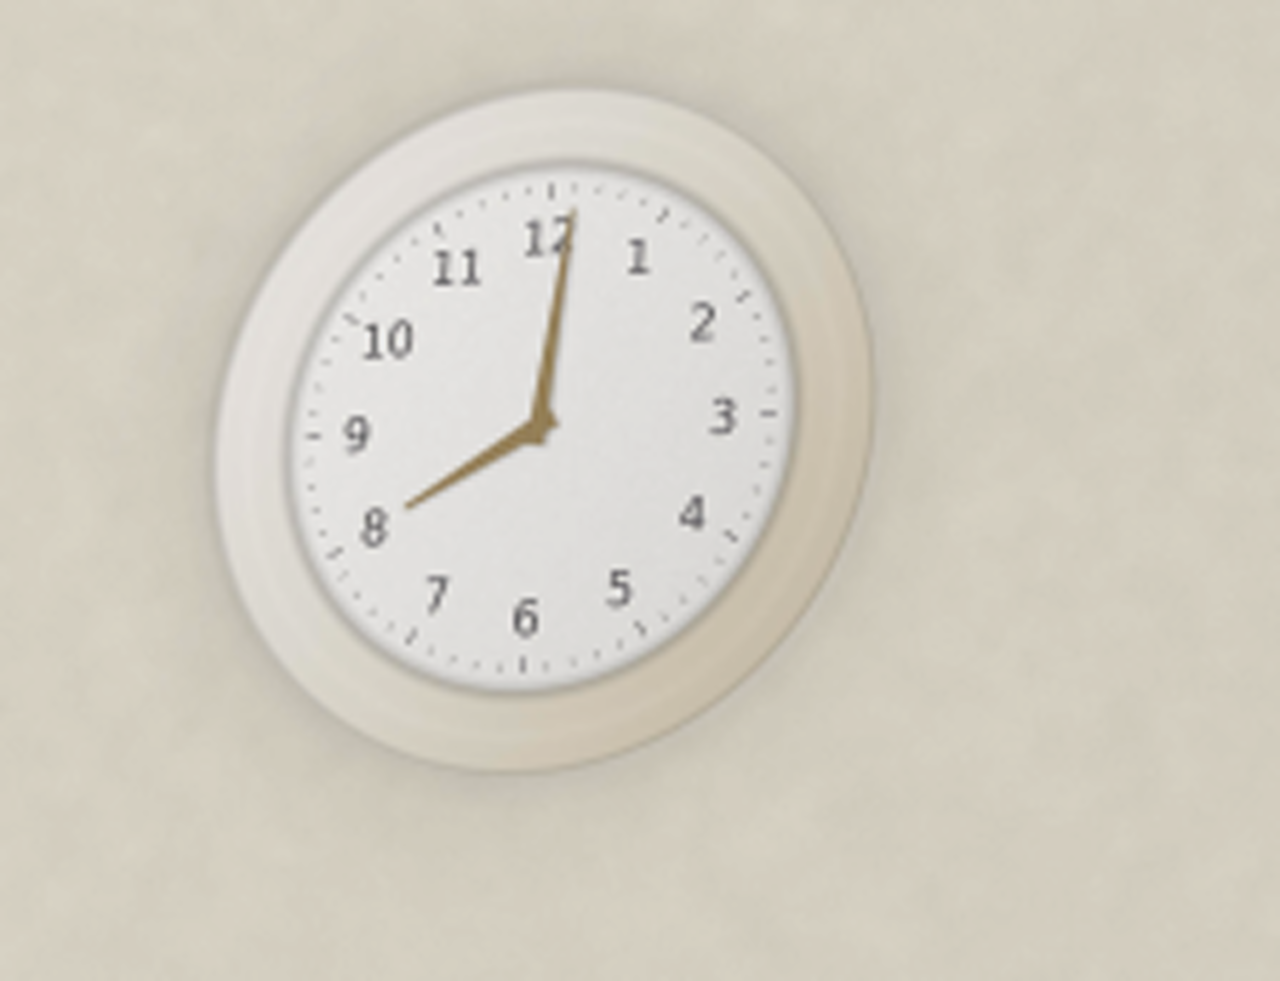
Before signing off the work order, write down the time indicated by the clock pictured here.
8:01
